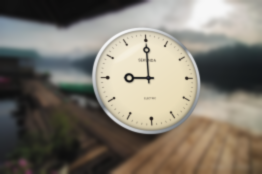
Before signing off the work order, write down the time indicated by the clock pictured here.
9:00
